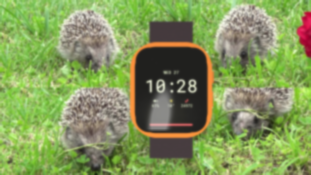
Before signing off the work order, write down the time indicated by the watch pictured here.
10:28
